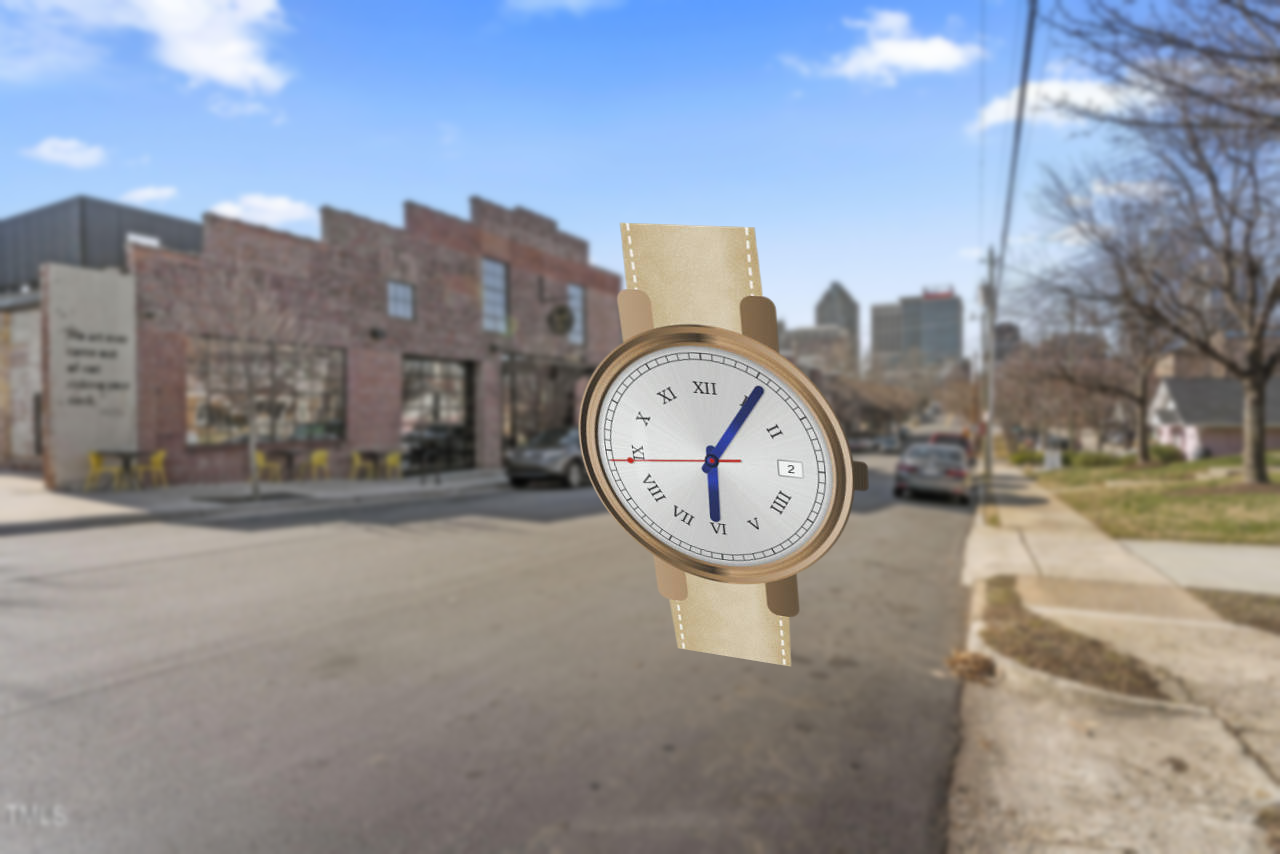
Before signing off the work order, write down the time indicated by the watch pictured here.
6:05:44
